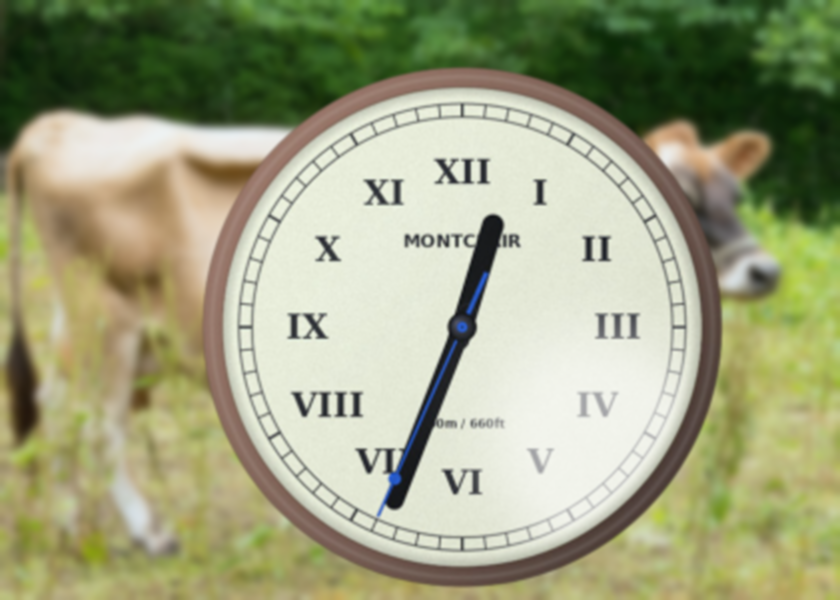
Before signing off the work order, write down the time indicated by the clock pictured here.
12:33:34
